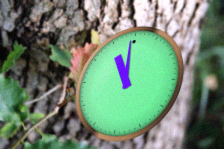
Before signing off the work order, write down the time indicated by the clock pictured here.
10:59
